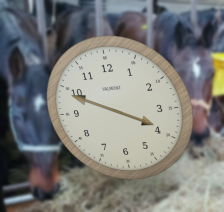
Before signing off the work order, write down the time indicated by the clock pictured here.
3:49
